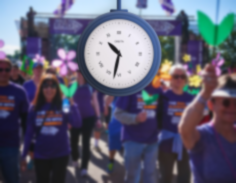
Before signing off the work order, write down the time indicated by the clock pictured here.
10:32
